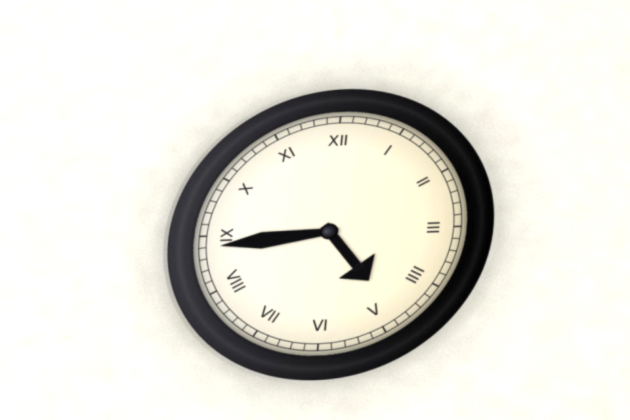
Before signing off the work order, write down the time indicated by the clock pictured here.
4:44
